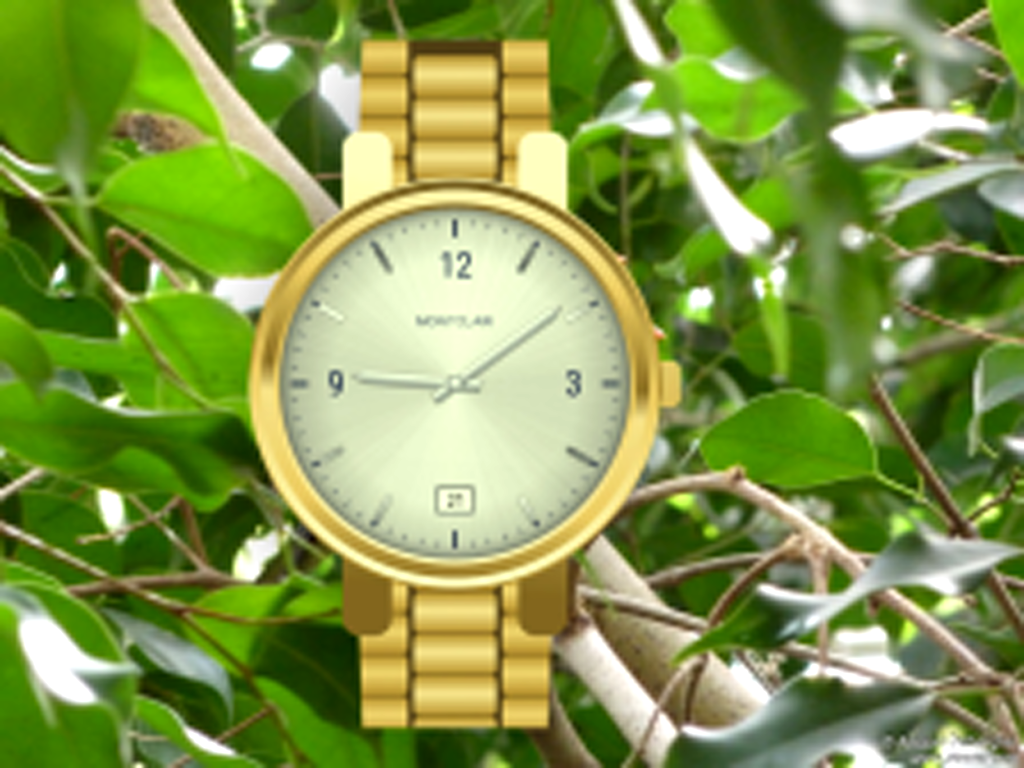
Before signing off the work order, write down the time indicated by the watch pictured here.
9:09
